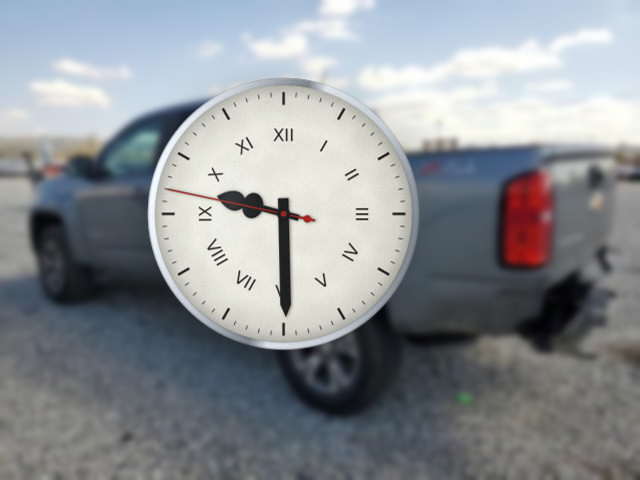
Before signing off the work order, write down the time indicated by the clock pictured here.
9:29:47
